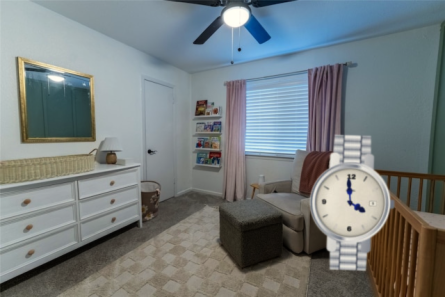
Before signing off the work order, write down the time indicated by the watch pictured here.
3:59
